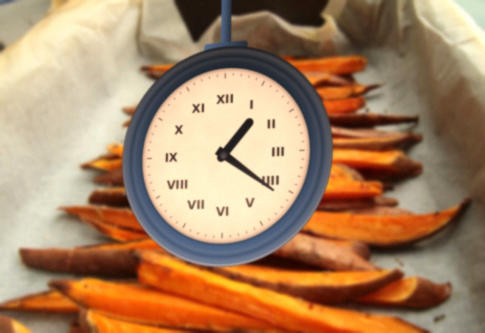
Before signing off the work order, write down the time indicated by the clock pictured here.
1:21
